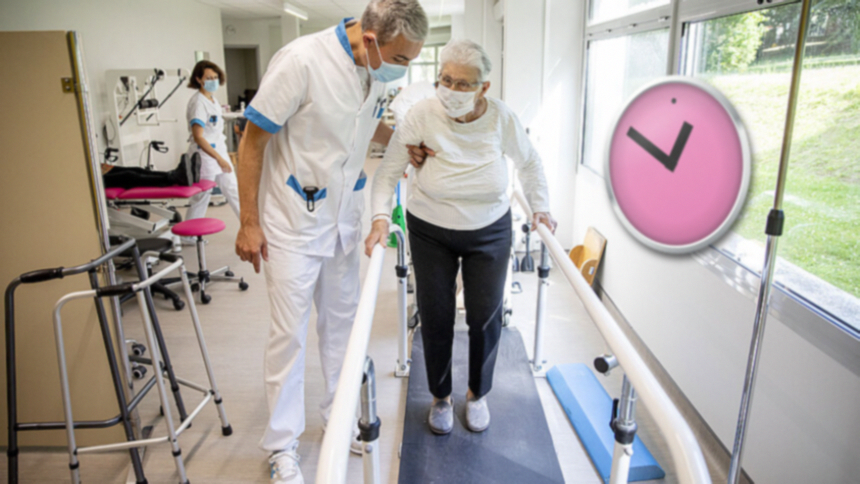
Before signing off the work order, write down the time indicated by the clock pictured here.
12:50
